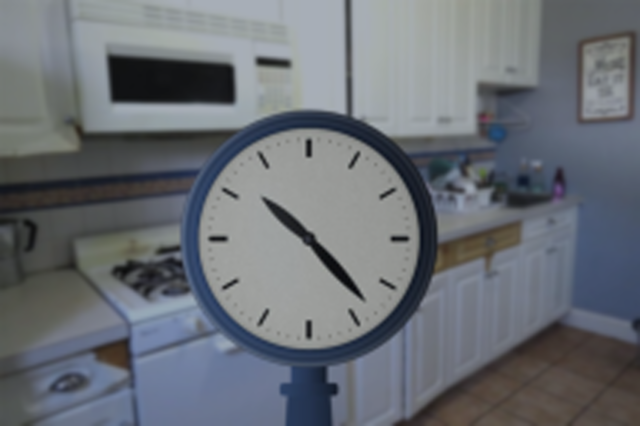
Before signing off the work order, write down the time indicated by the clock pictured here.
10:23
